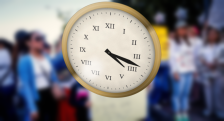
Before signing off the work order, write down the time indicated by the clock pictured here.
4:18
